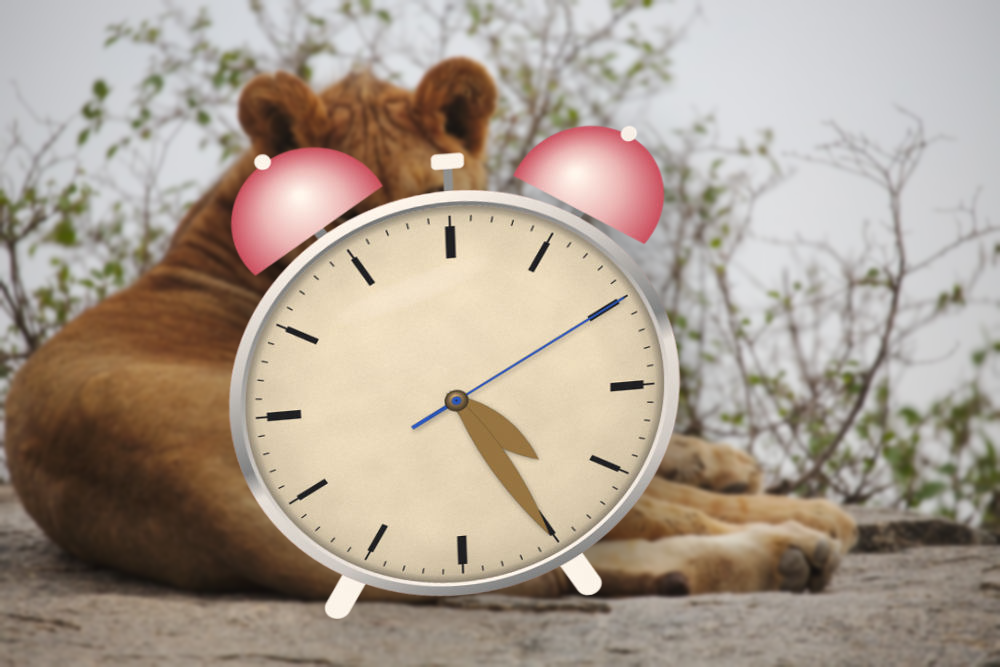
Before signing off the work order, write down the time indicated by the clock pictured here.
4:25:10
